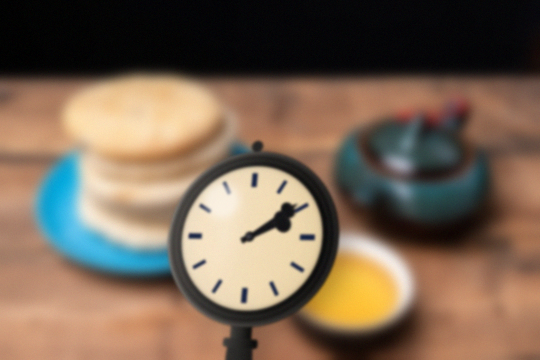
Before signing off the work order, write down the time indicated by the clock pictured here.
2:09
